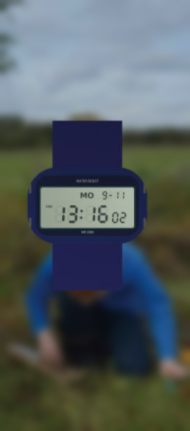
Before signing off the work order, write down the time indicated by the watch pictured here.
13:16:02
